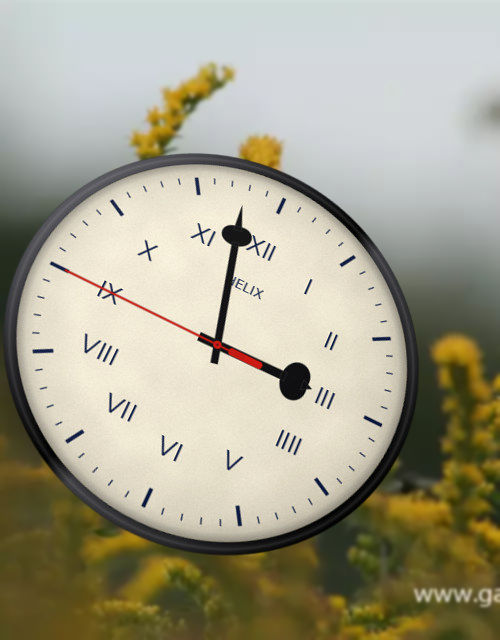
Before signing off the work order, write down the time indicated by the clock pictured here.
2:57:45
